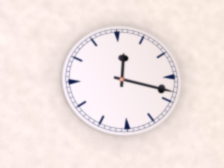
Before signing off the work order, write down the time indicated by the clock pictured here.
12:18
